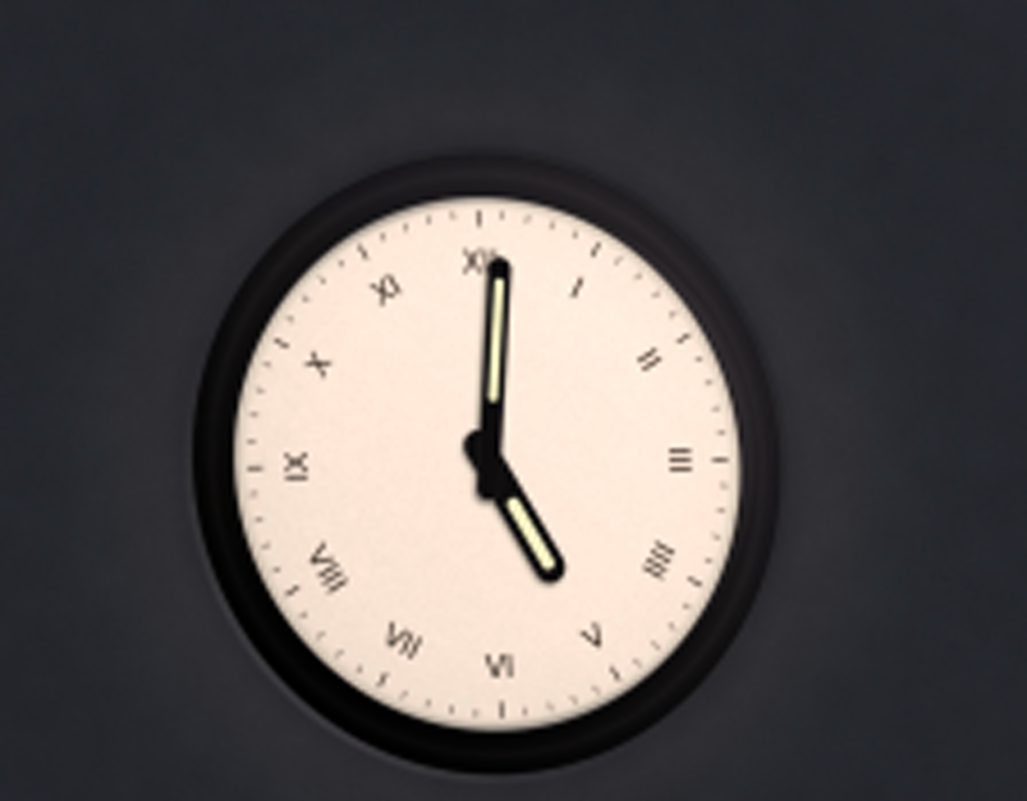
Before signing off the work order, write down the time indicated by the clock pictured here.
5:01
